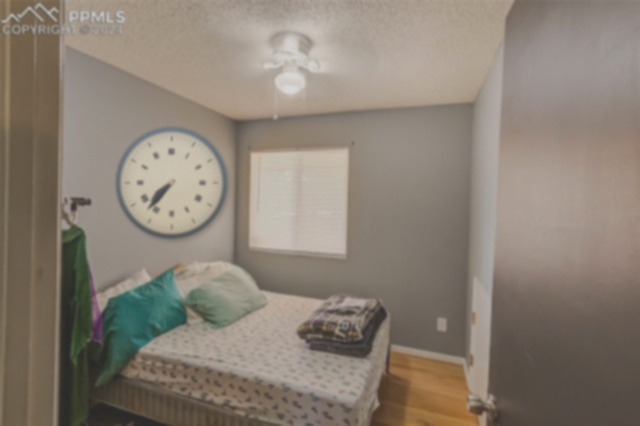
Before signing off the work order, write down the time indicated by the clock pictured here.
7:37
